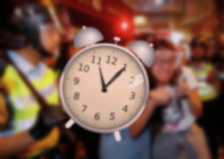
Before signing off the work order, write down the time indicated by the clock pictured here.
11:05
